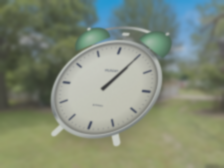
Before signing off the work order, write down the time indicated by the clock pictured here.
1:05
